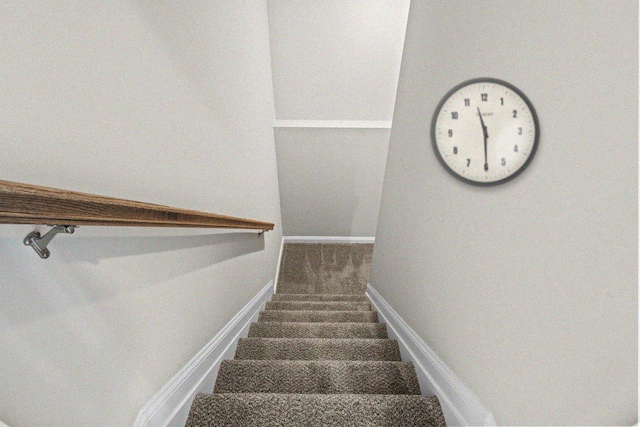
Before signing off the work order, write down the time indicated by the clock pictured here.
11:30
